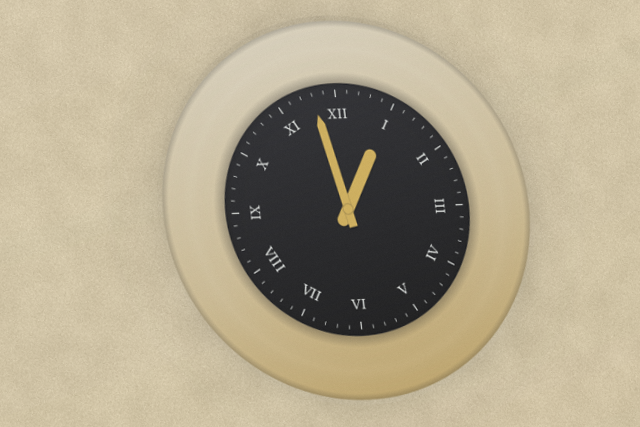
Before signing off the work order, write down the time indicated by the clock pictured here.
12:58
